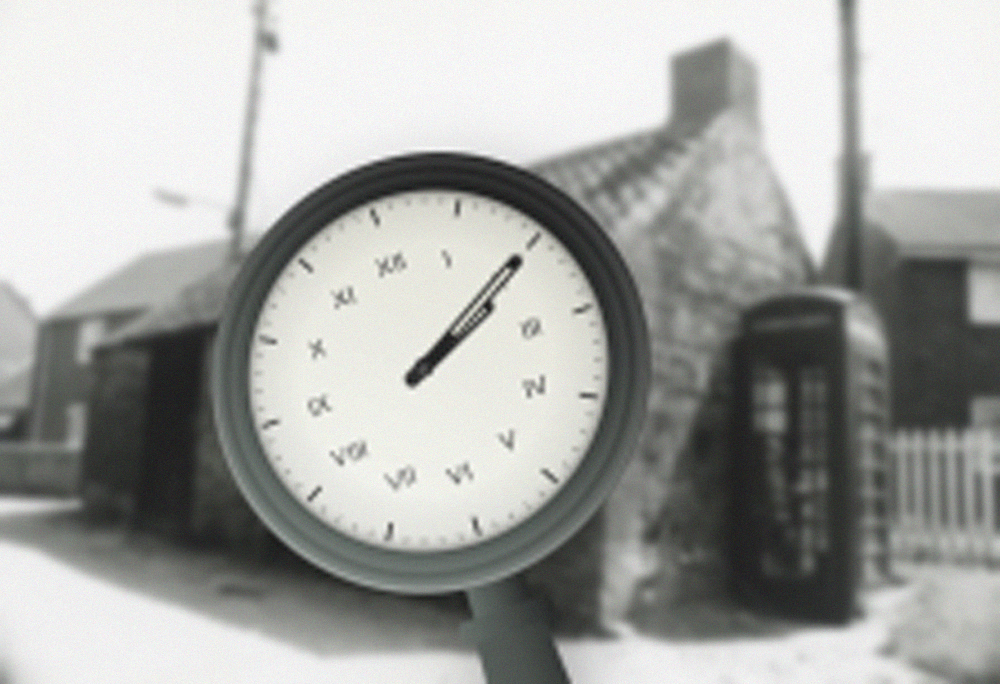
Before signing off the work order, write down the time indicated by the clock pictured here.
2:10
